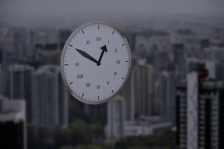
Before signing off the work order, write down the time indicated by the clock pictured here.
12:50
